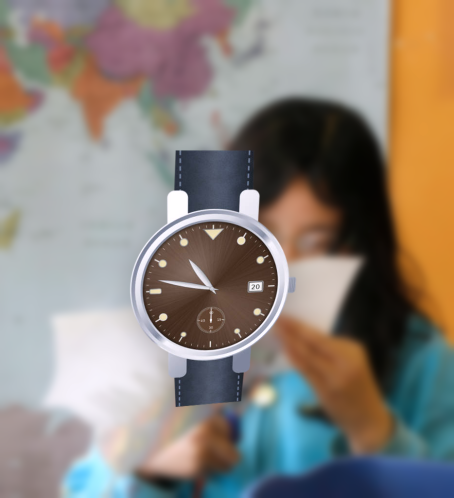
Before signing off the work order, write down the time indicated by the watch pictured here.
10:47
